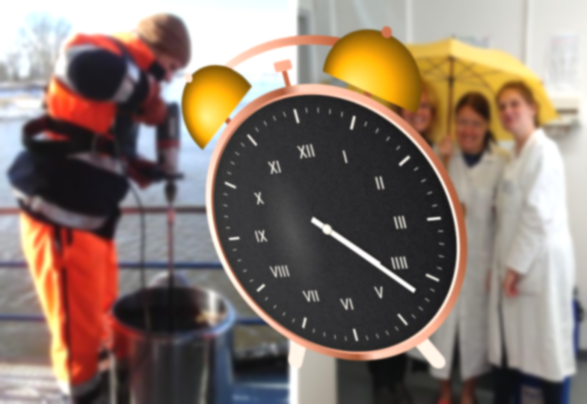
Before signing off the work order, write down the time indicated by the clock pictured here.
4:22
